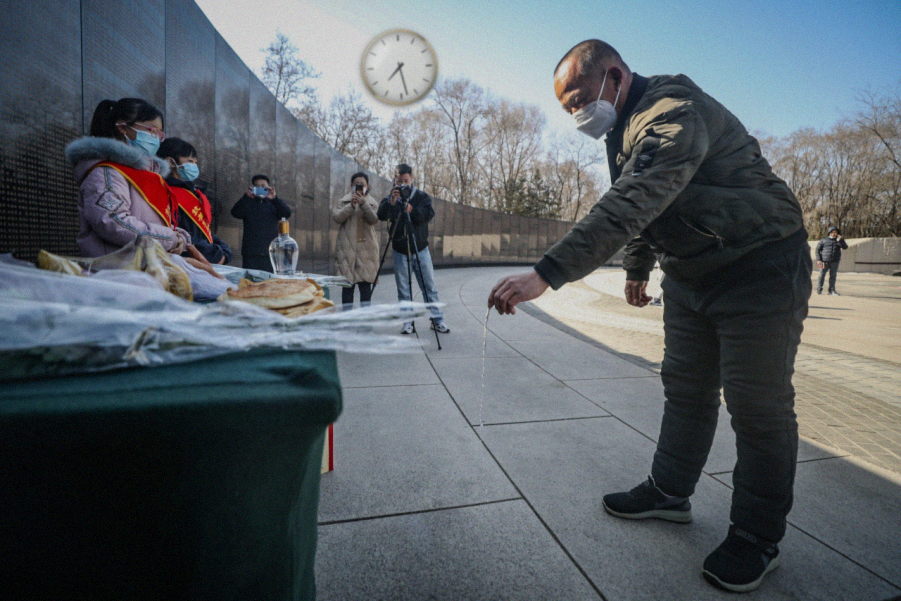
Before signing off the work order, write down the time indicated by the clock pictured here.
7:28
